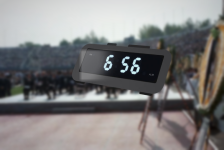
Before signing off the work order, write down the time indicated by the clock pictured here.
6:56
